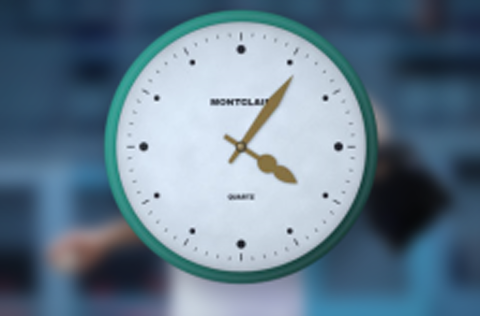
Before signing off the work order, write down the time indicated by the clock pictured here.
4:06
